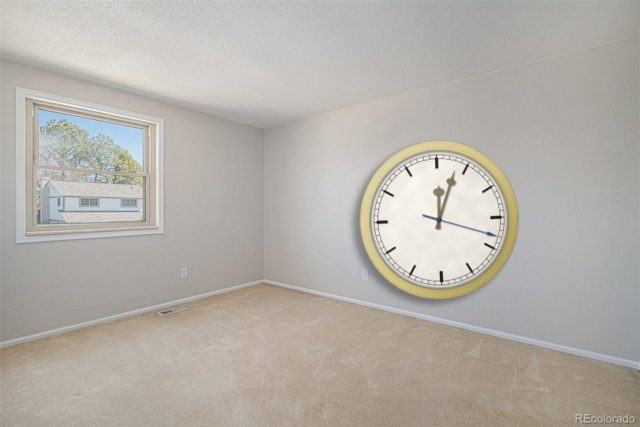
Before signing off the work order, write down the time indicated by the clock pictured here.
12:03:18
